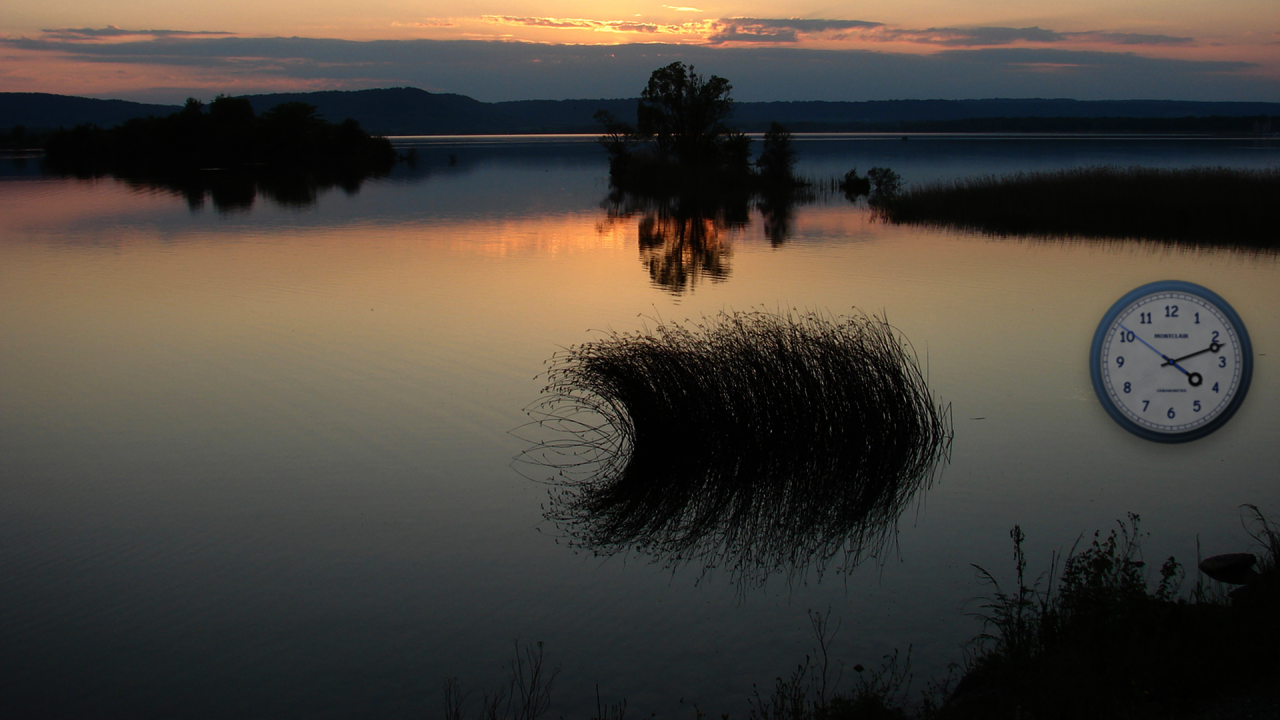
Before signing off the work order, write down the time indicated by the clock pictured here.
4:11:51
